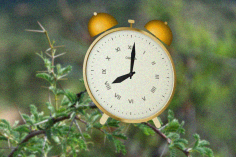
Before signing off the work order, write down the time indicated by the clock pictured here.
8:01
